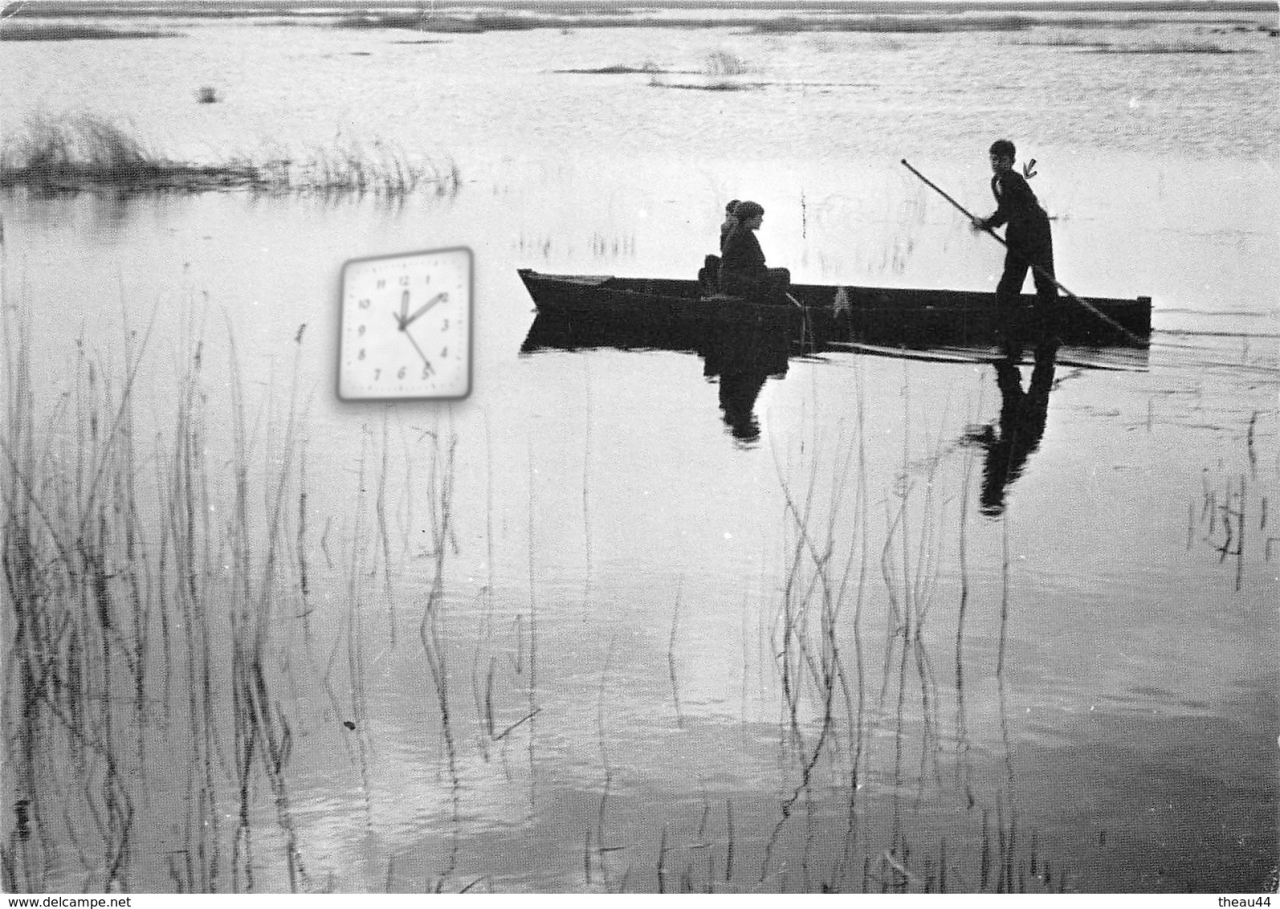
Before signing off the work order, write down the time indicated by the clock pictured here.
12:09:24
